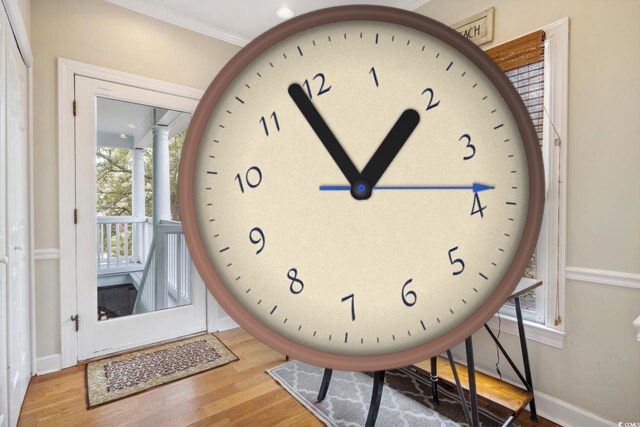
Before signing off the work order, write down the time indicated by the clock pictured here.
1:58:19
